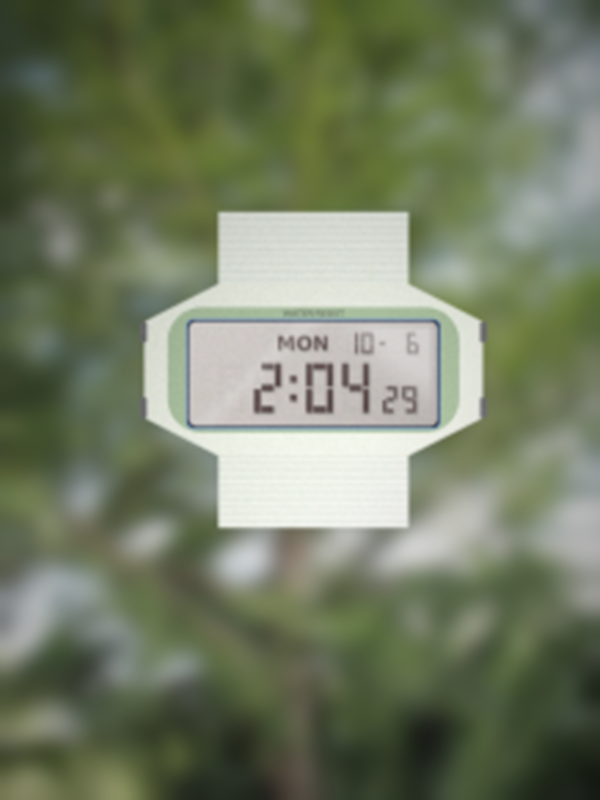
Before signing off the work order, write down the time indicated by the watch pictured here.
2:04:29
